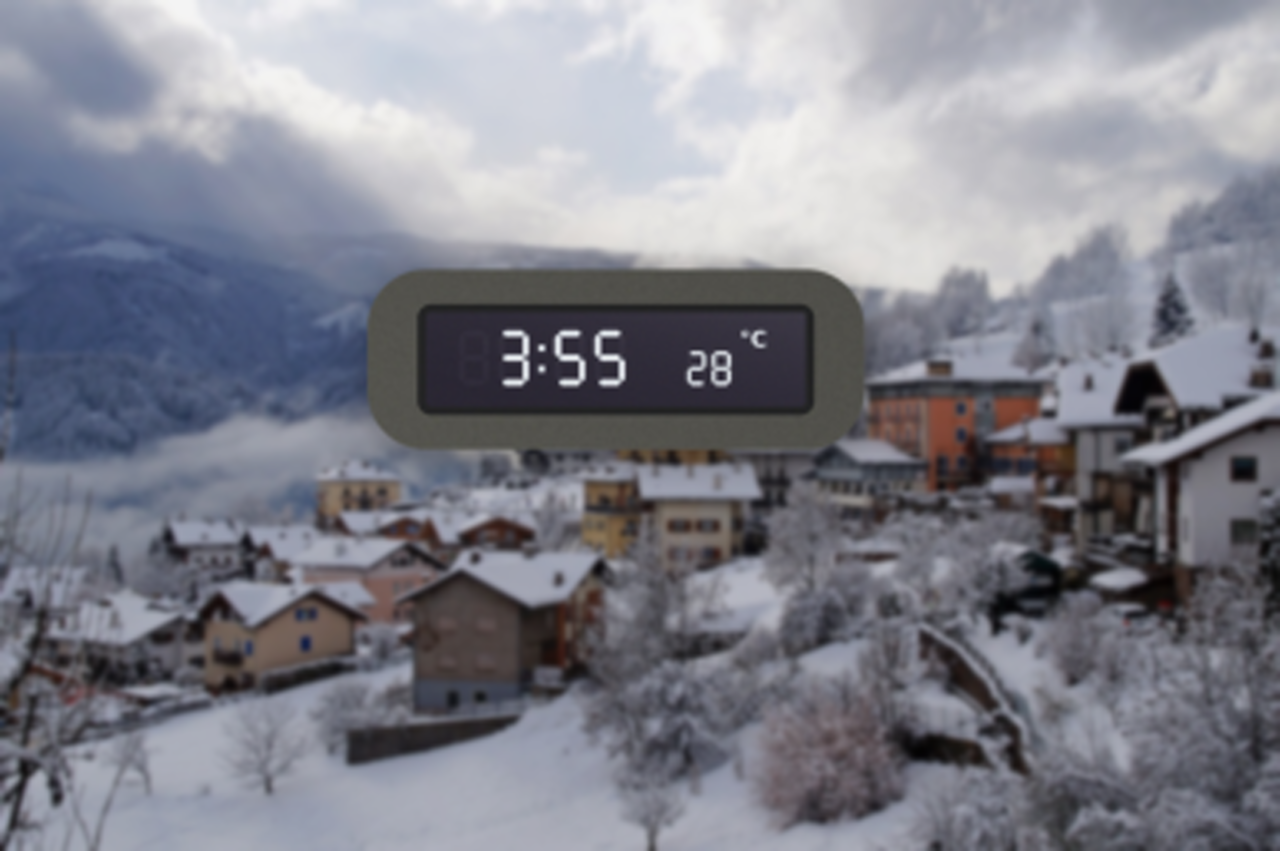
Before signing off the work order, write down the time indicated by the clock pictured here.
3:55
